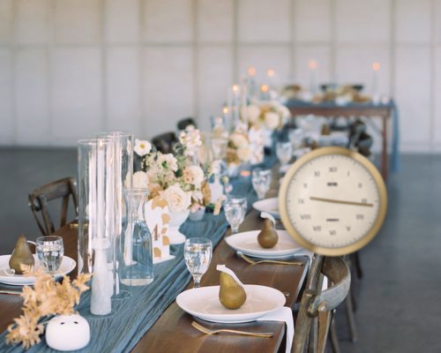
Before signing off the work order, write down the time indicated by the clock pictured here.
9:16
